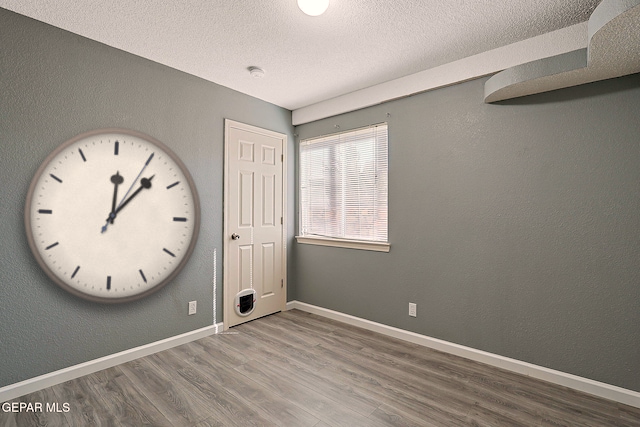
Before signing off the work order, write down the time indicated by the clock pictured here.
12:07:05
